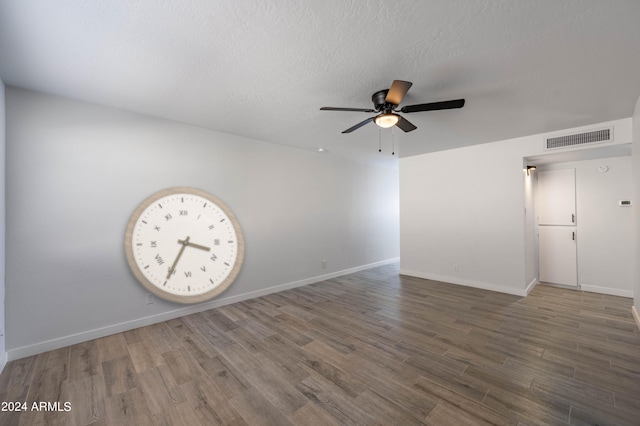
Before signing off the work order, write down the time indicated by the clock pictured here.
3:35
